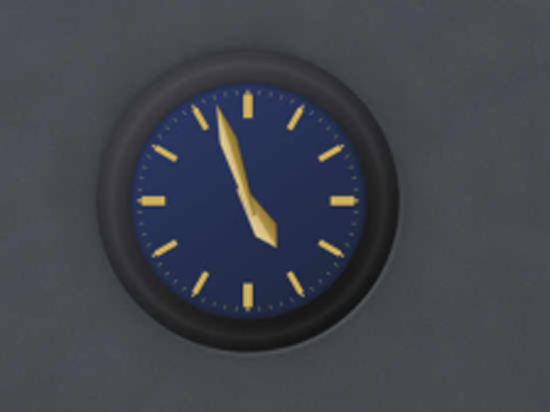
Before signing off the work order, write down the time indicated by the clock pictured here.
4:57
